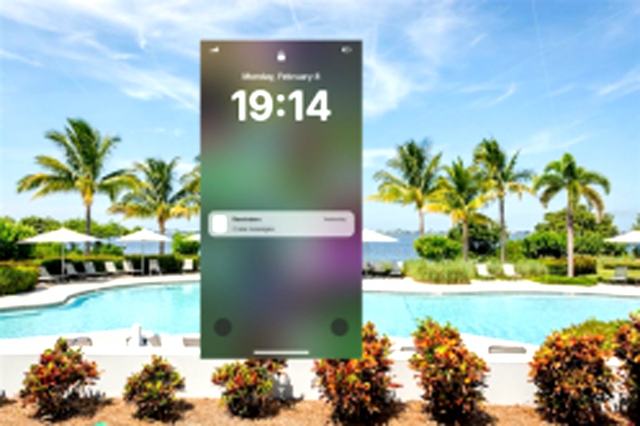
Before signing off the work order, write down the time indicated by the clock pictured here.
19:14
